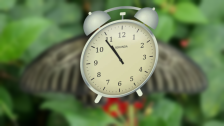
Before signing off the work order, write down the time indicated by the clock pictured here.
10:54
